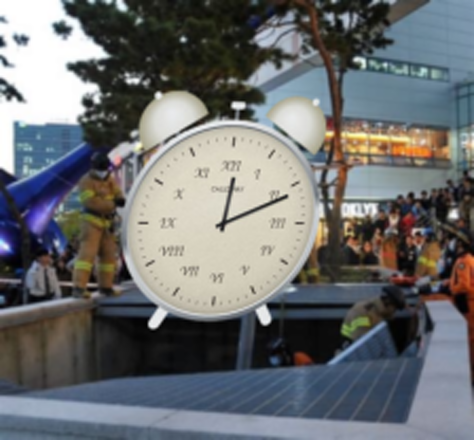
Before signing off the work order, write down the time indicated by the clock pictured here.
12:11
